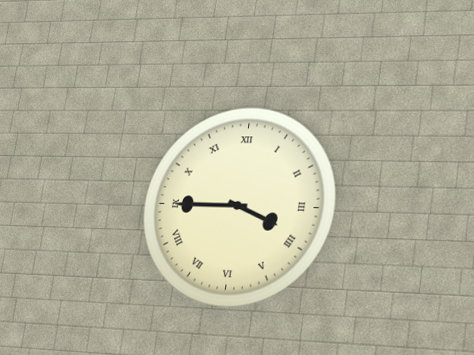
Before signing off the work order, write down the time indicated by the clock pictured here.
3:45
